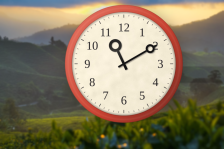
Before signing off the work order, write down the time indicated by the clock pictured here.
11:10
